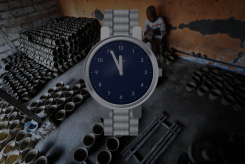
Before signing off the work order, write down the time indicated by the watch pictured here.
11:56
